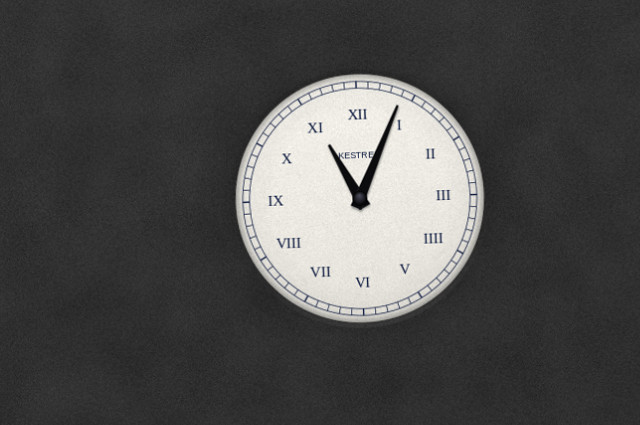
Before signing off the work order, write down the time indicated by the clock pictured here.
11:04
